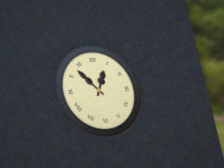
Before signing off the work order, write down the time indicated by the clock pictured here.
12:53
